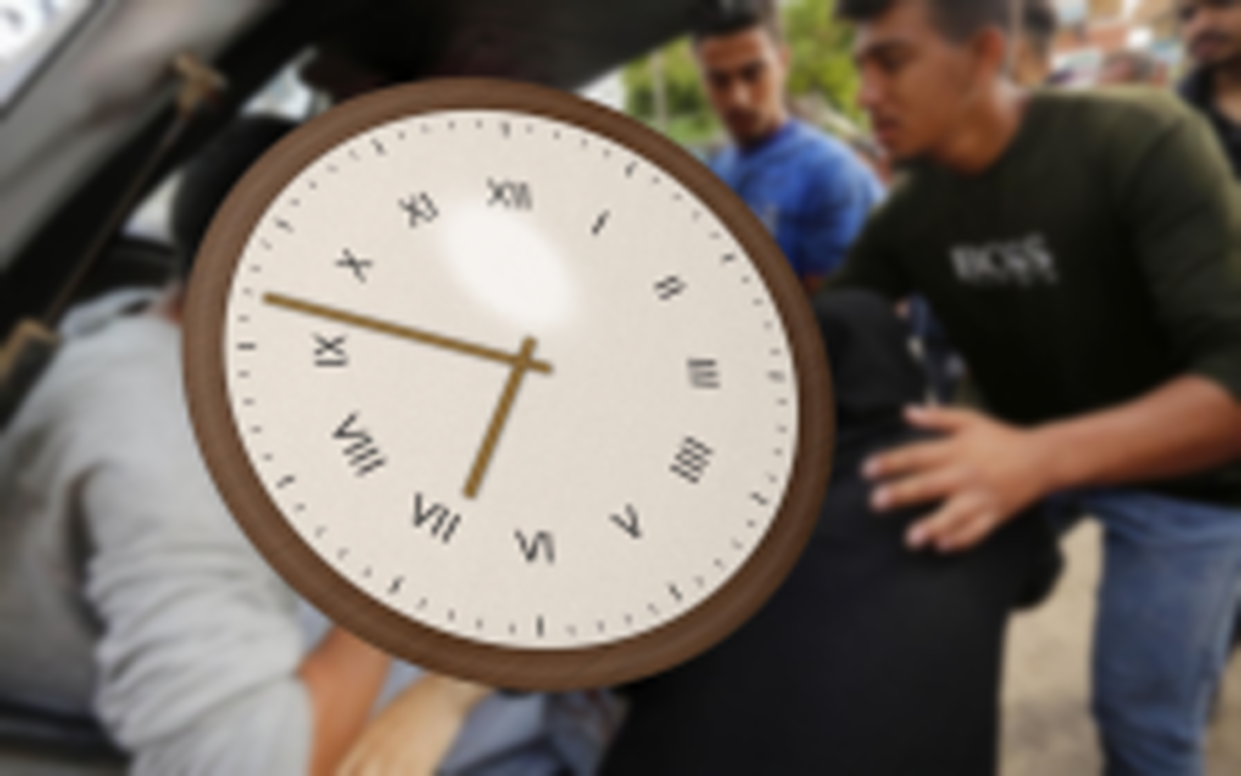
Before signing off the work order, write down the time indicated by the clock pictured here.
6:47
